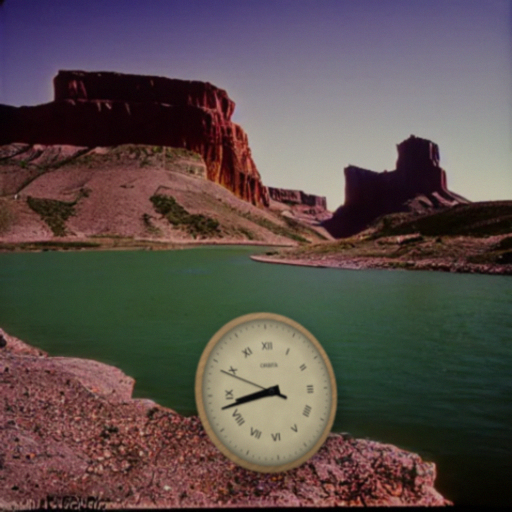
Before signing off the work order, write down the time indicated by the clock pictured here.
8:42:49
